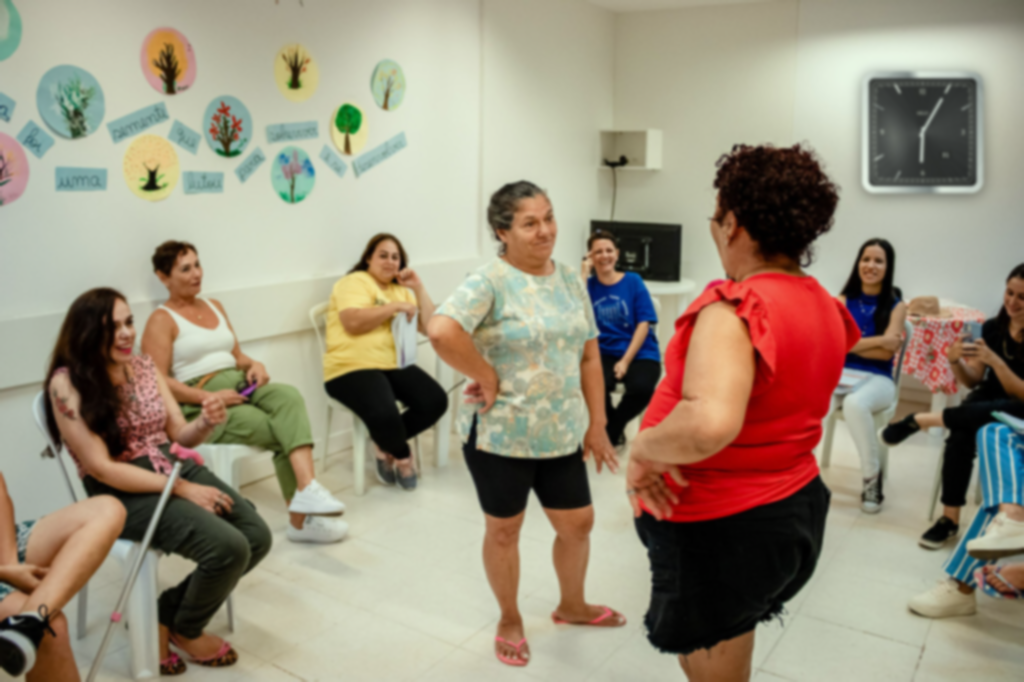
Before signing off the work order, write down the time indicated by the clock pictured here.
6:05
